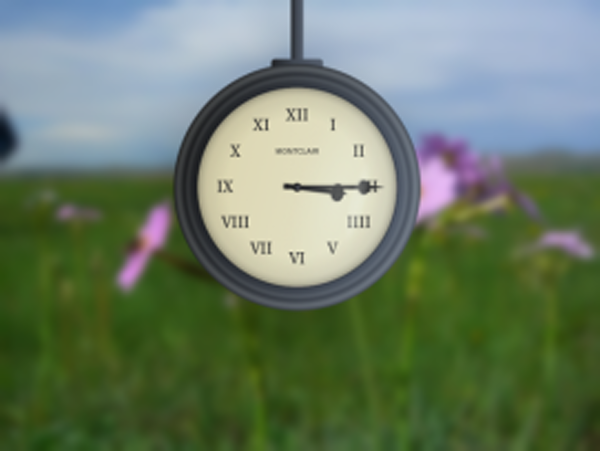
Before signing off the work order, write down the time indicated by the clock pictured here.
3:15
